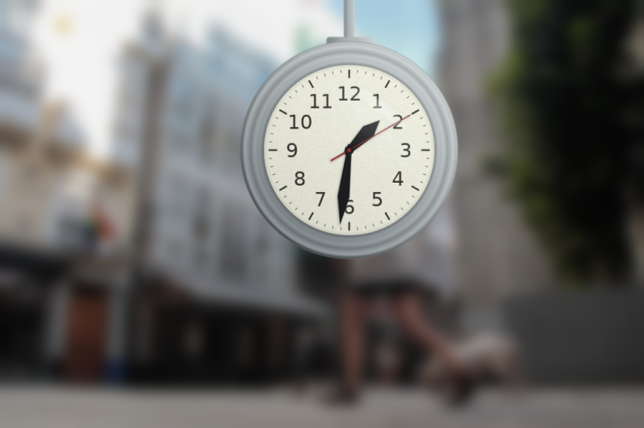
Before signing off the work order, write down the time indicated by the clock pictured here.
1:31:10
